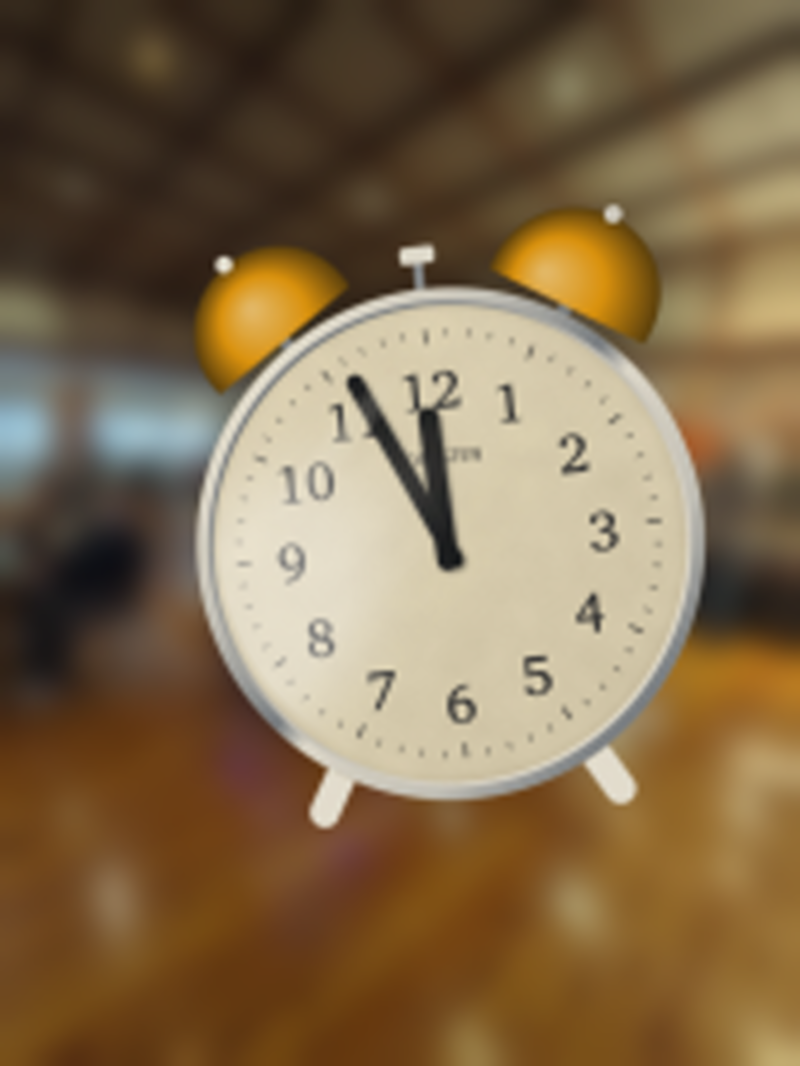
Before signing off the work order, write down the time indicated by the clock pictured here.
11:56
